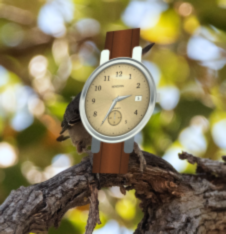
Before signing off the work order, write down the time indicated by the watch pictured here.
2:35
